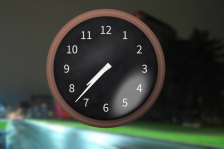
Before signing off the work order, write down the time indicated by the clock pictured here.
7:37
